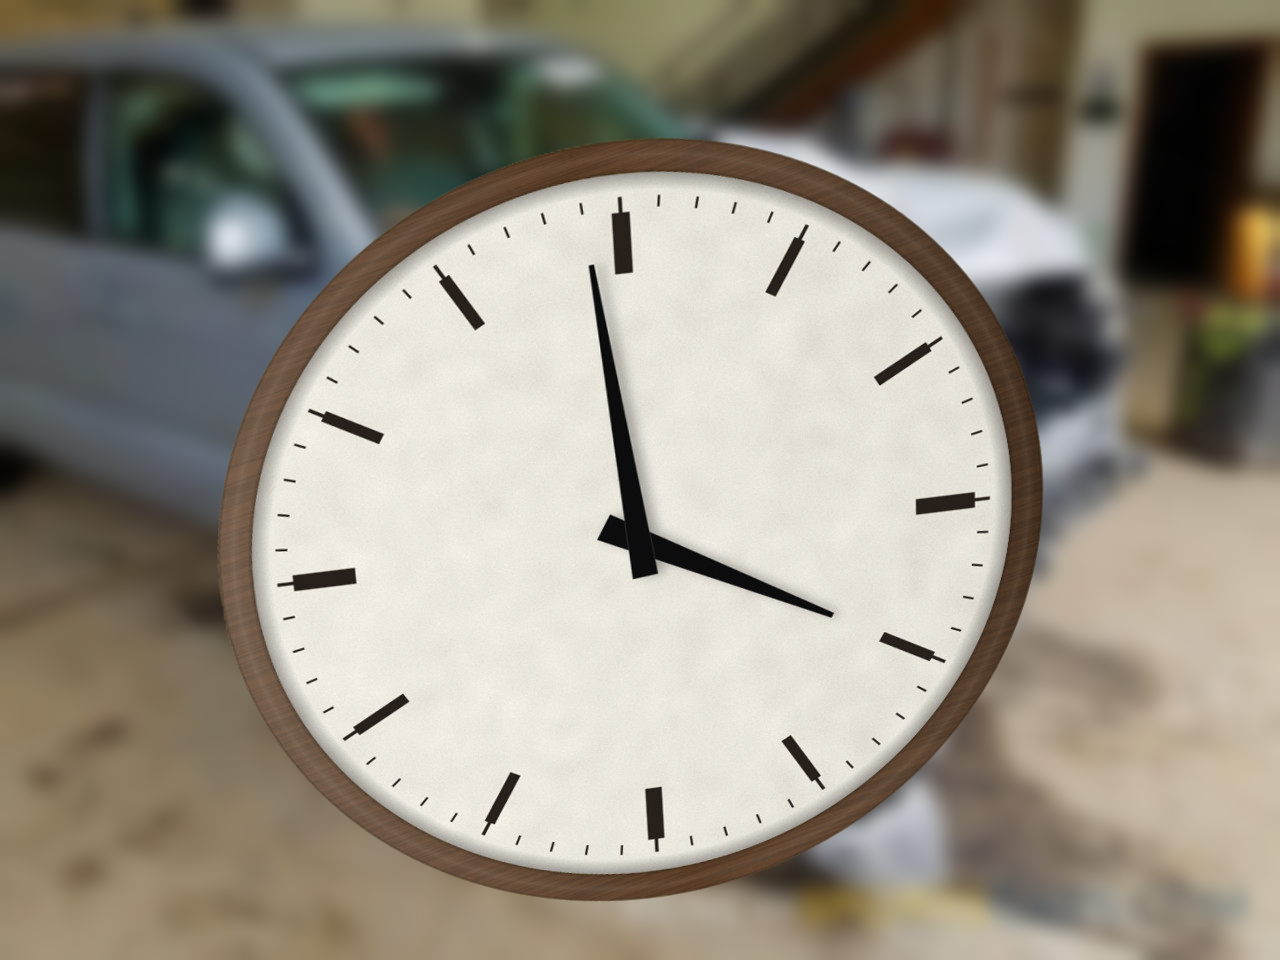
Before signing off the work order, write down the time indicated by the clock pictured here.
3:59
